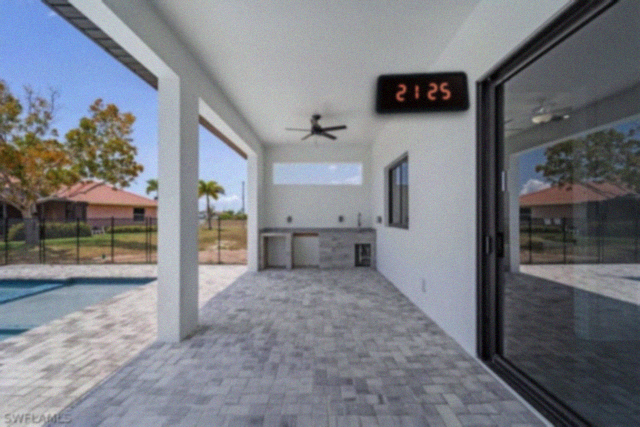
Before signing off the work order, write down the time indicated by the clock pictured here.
21:25
